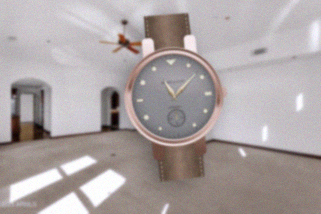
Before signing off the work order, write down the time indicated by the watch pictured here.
11:08
